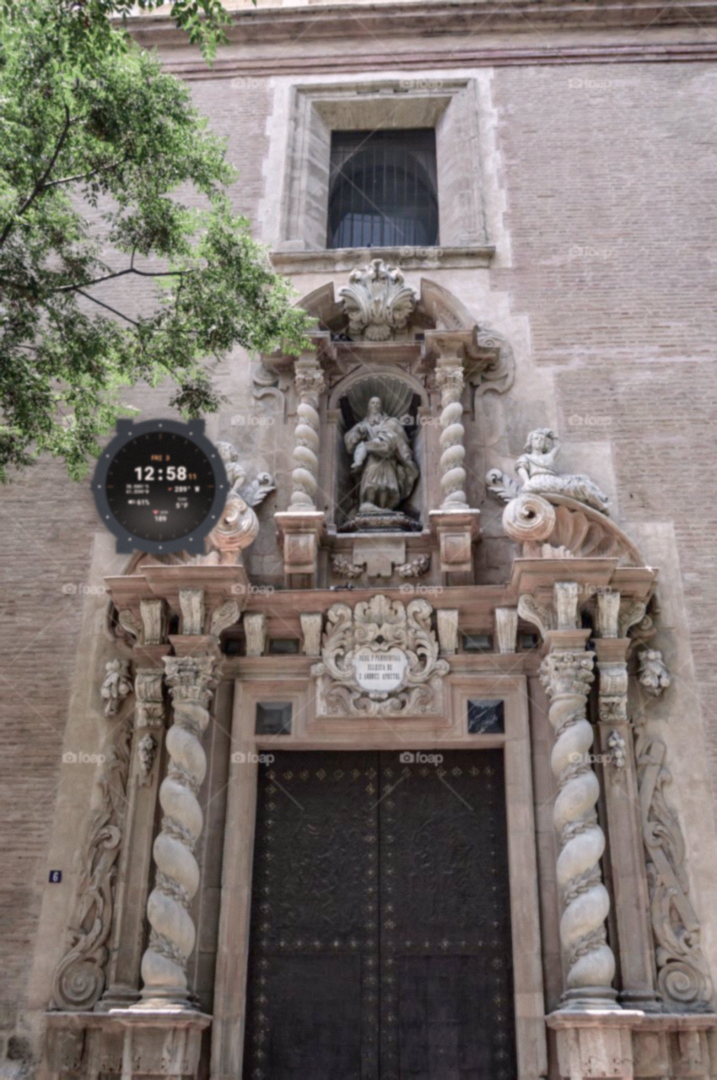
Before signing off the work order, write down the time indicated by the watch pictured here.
12:58
